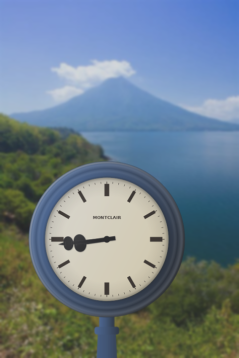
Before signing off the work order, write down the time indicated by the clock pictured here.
8:44
